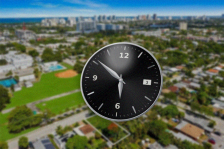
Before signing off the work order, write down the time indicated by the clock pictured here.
5:51
